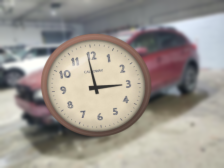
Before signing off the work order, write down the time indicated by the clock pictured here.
2:59
